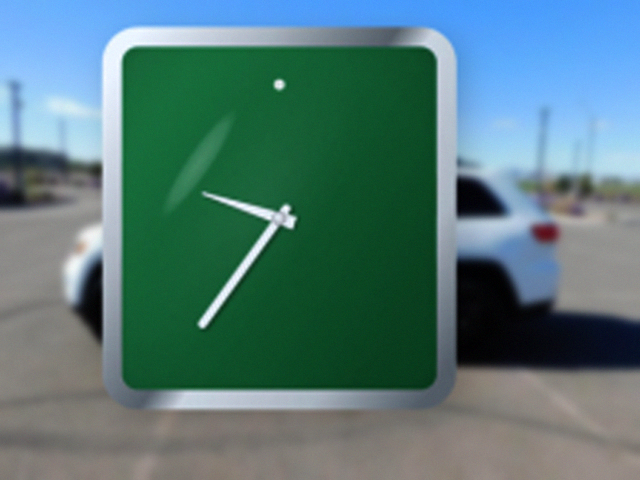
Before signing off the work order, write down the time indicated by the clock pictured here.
9:36
